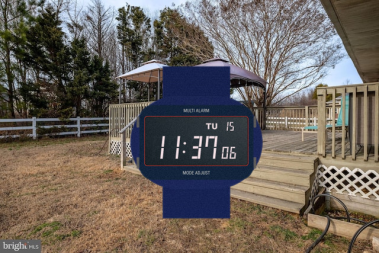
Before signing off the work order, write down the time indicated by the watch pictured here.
11:37:06
